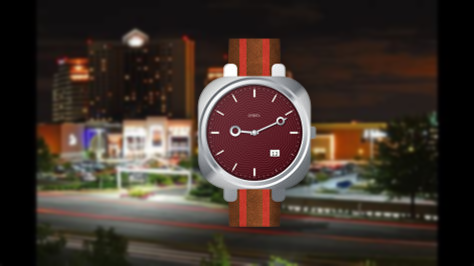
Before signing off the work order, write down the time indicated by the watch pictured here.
9:11
